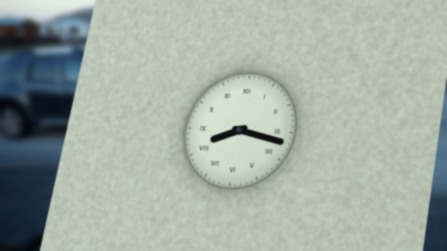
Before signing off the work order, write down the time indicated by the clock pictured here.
8:17
